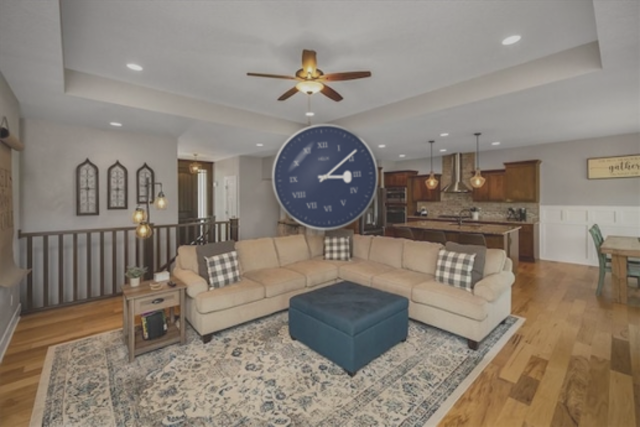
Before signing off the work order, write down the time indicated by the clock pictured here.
3:09
